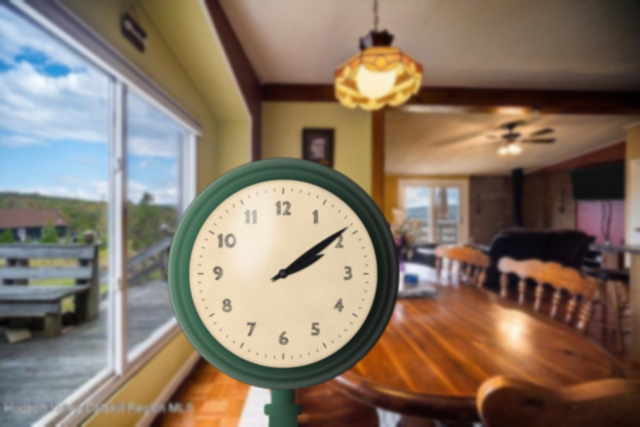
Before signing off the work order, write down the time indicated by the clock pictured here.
2:09
